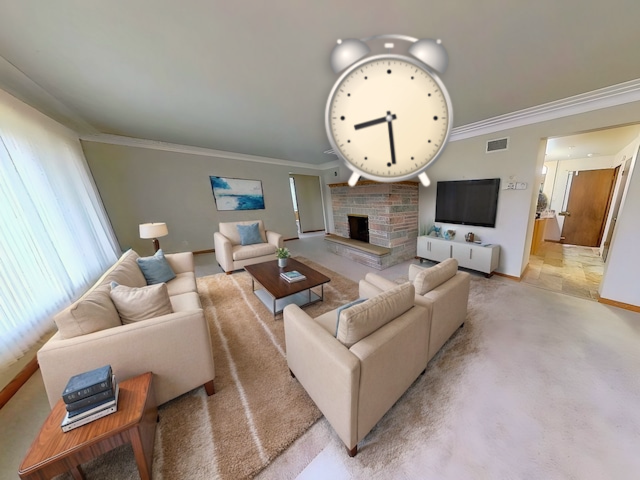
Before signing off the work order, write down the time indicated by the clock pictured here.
8:29
